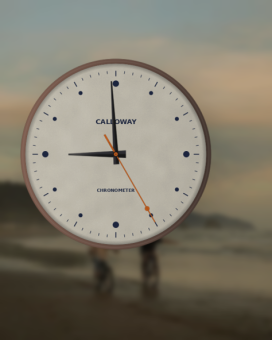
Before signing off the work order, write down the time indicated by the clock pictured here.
8:59:25
